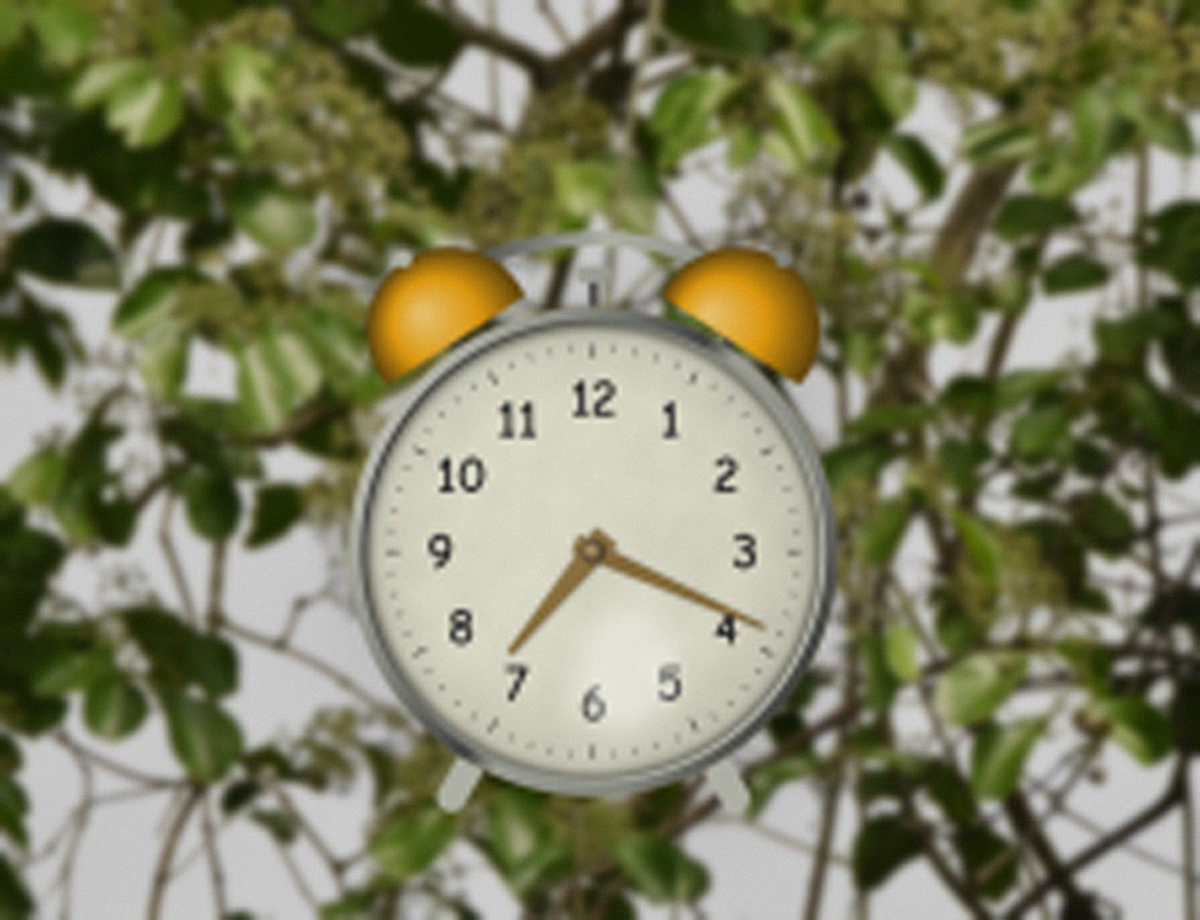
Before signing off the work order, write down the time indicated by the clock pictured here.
7:19
